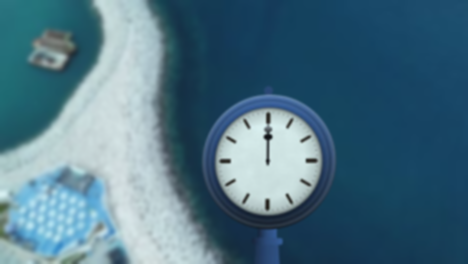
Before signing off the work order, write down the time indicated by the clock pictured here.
12:00
